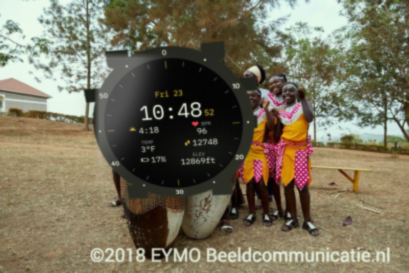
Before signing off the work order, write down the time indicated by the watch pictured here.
10:48
